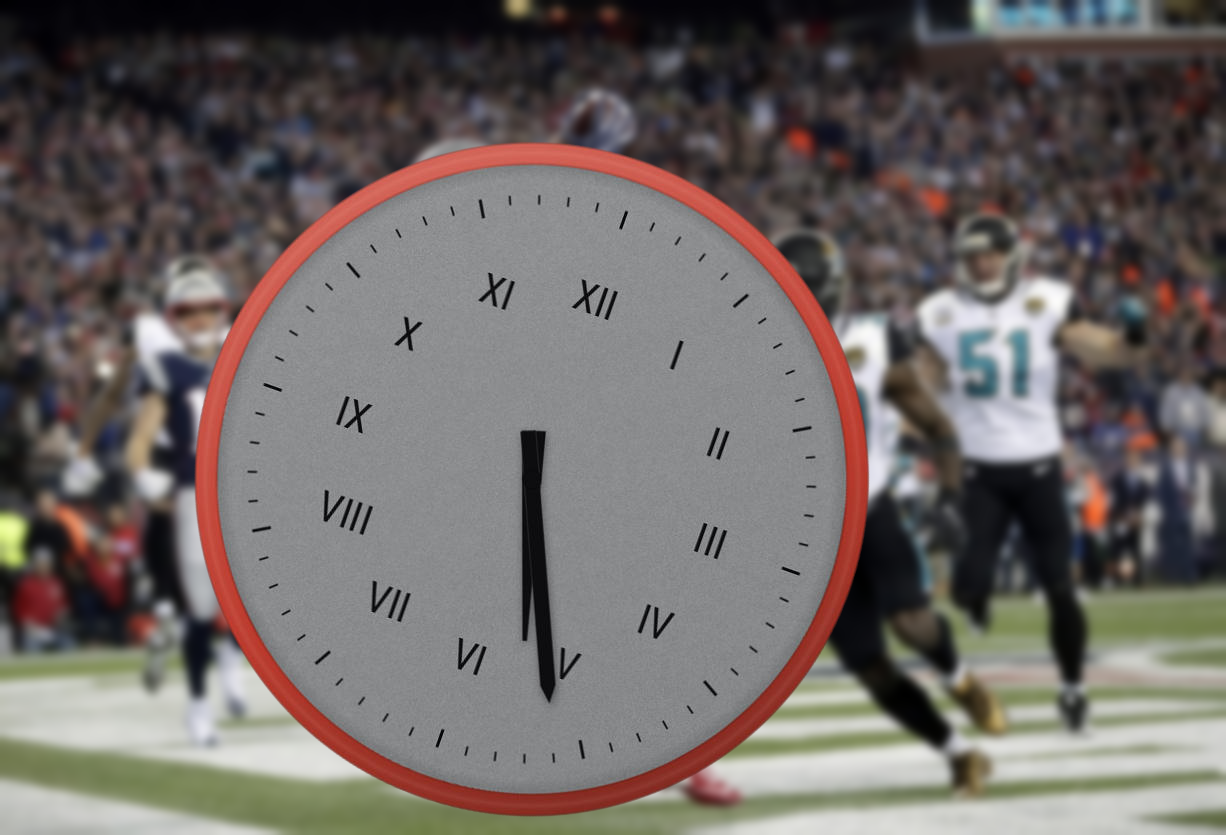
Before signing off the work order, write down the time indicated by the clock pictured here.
5:26
